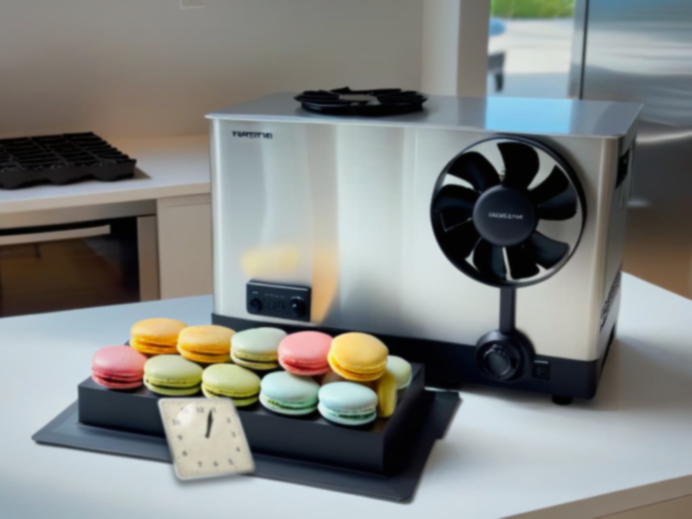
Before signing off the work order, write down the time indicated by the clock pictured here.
1:04
